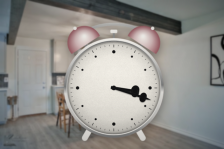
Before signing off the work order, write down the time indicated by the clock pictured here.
3:18
